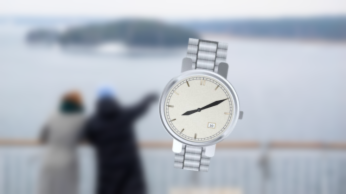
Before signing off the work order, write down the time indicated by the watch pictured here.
8:10
